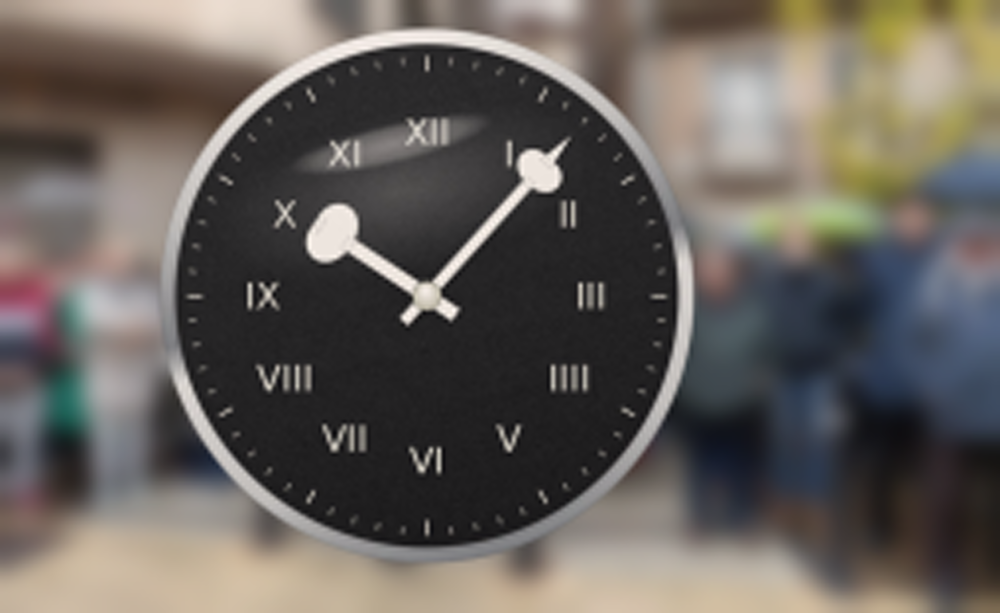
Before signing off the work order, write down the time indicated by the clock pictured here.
10:07
